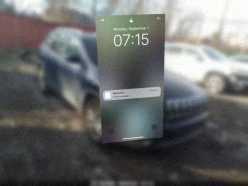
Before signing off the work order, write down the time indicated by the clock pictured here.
7:15
